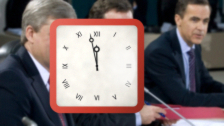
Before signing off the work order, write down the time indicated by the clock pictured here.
11:58
